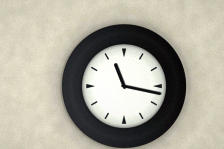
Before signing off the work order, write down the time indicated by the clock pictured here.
11:17
